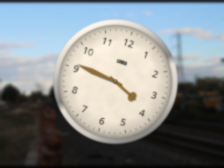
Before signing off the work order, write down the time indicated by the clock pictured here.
3:46
